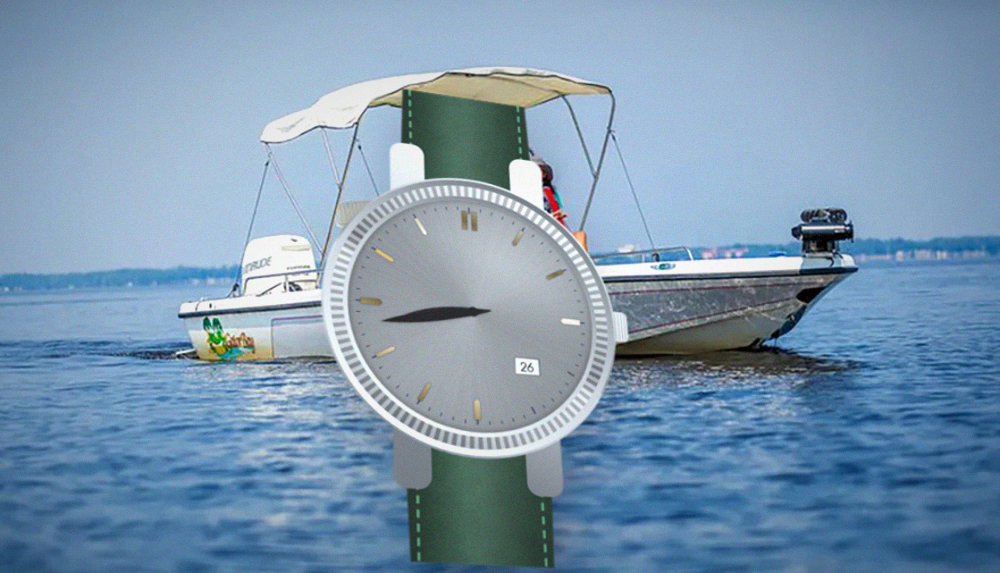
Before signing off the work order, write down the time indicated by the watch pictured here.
8:43
